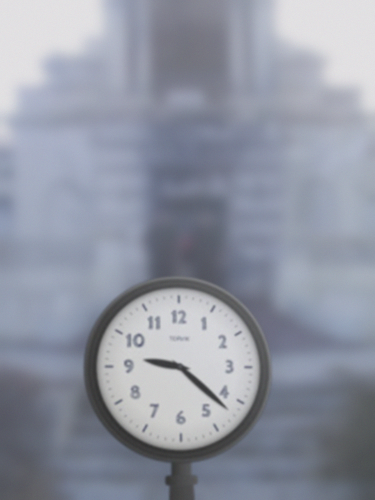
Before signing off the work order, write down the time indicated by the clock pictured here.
9:22
